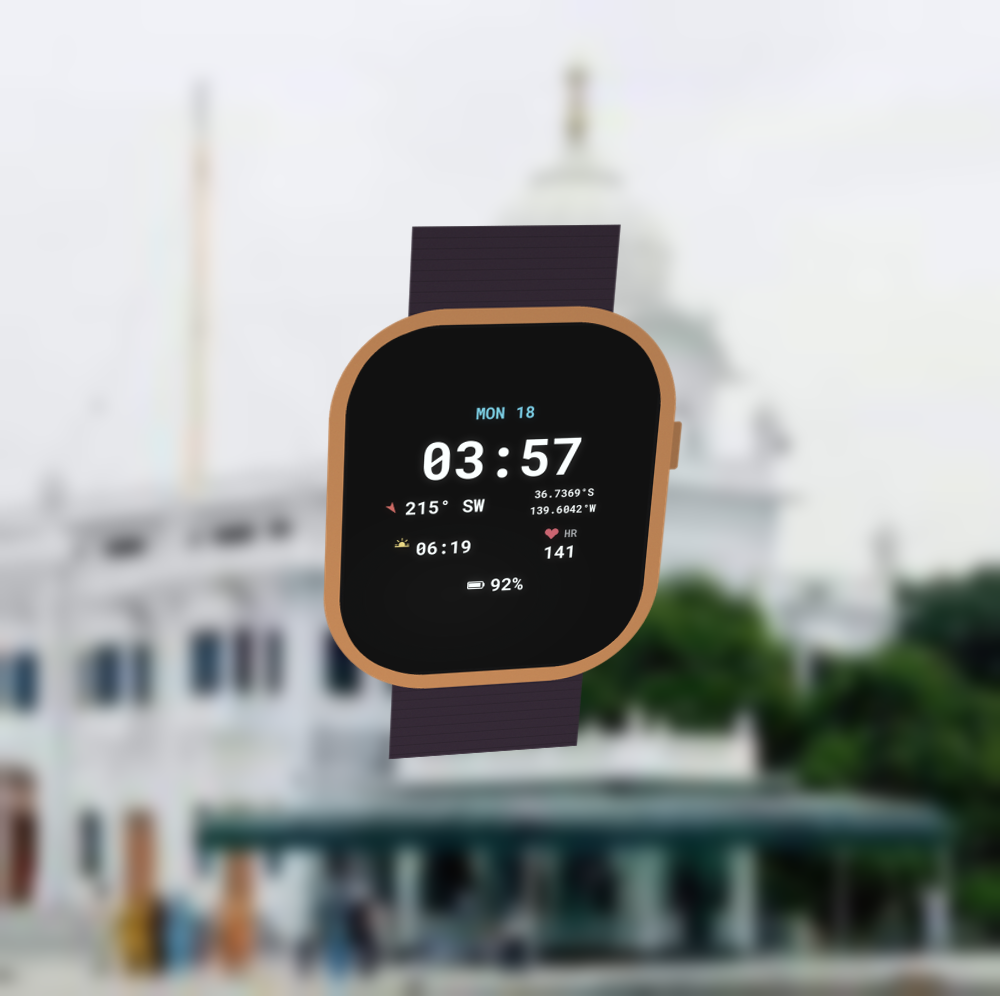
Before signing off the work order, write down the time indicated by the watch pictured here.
3:57
